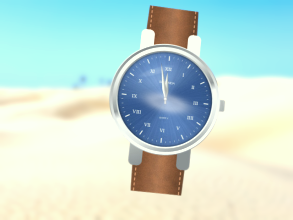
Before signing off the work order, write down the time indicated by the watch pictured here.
11:58
